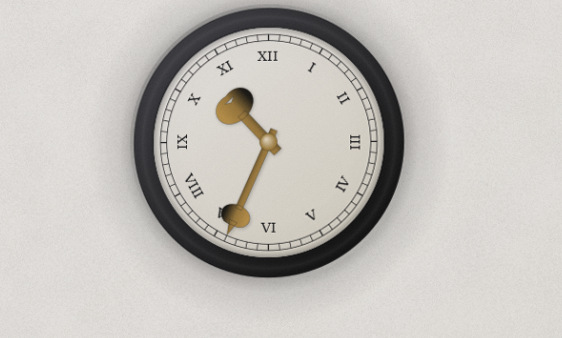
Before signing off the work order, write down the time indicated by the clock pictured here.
10:34
